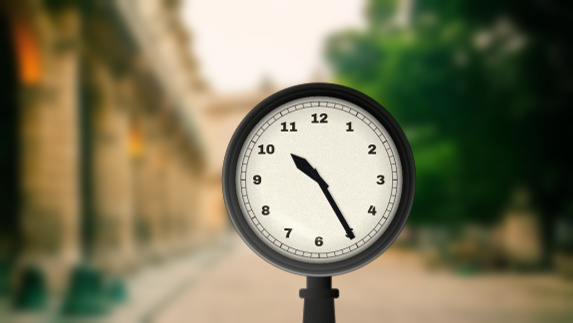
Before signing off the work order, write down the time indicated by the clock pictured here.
10:25
